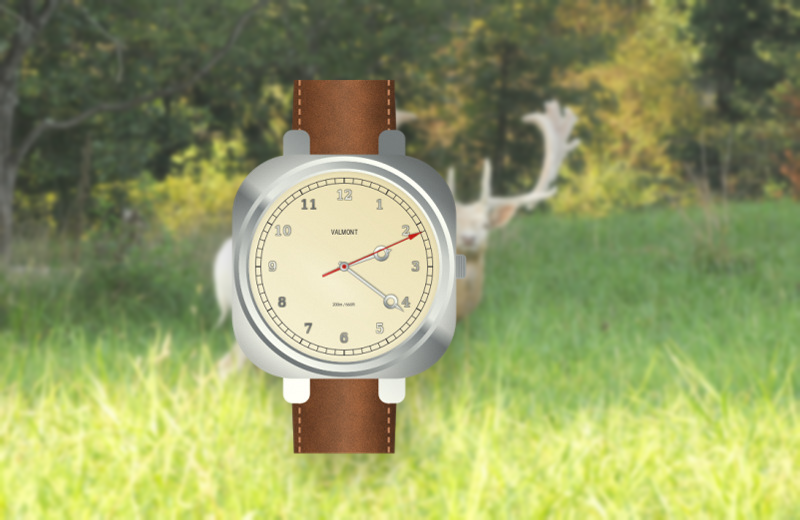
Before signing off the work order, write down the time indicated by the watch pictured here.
2:21:11
